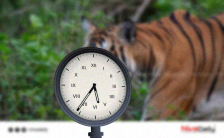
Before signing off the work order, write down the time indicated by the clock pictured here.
5:36
